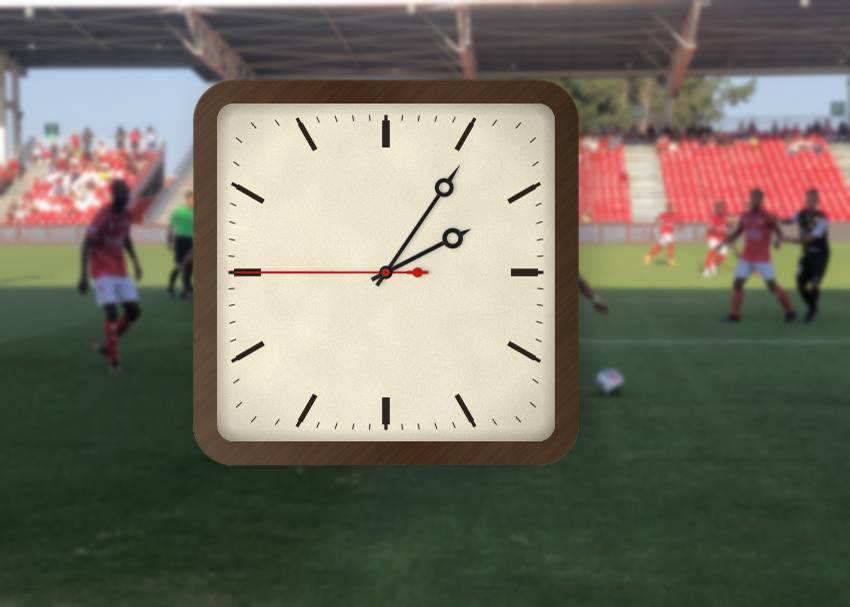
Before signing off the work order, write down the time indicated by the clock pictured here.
2:05:45
